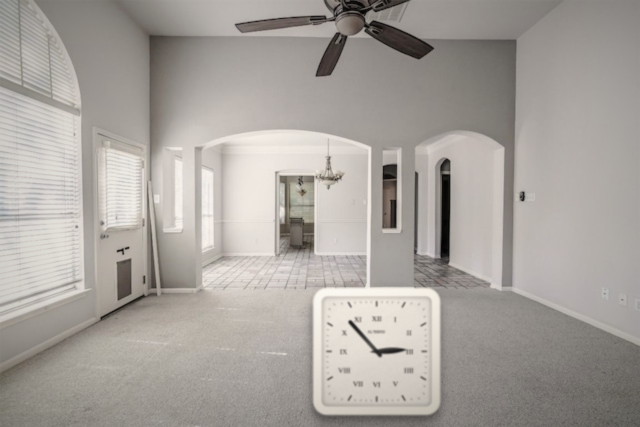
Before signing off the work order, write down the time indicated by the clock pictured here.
2:53
